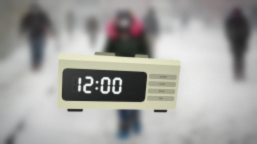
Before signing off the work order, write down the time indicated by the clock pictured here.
12:00
